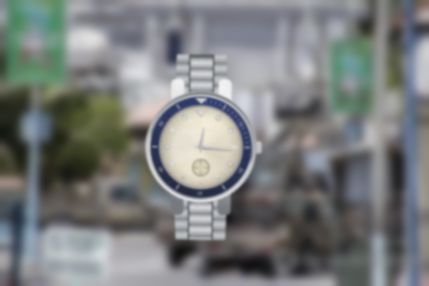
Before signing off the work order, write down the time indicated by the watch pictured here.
12:16
